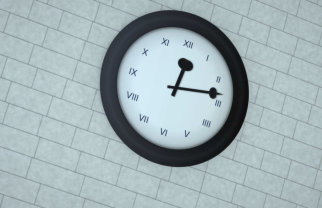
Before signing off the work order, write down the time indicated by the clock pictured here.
12:13
